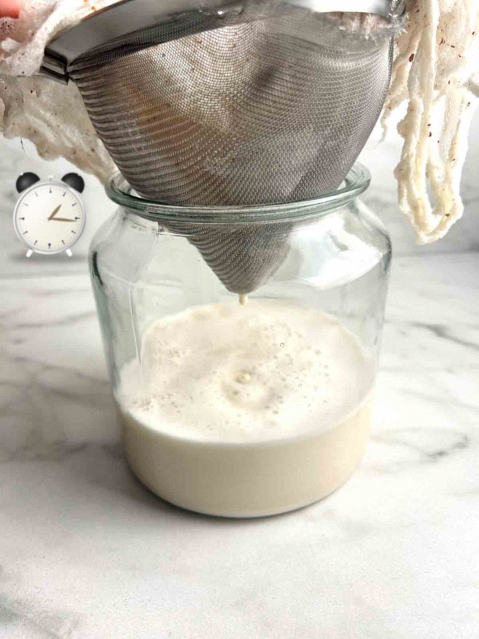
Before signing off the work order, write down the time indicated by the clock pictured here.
1:16
